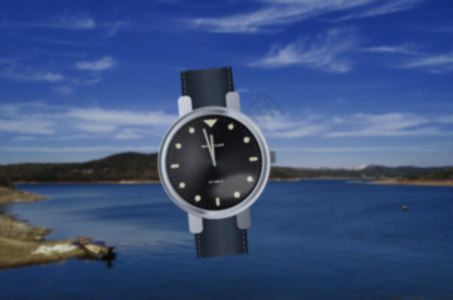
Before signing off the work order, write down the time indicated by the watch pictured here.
11:58
